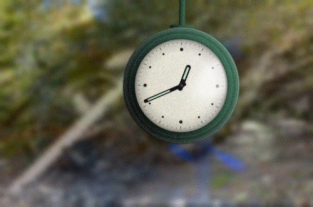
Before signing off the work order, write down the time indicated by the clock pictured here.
12:41
